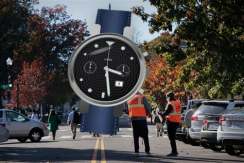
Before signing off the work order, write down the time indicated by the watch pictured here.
3:28
